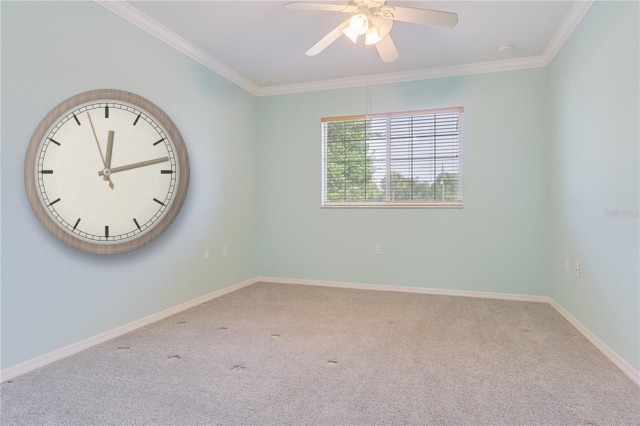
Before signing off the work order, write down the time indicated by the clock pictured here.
12:12:57
